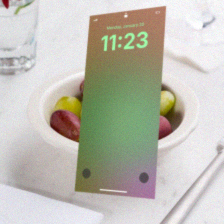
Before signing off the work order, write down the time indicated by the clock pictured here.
11:23
